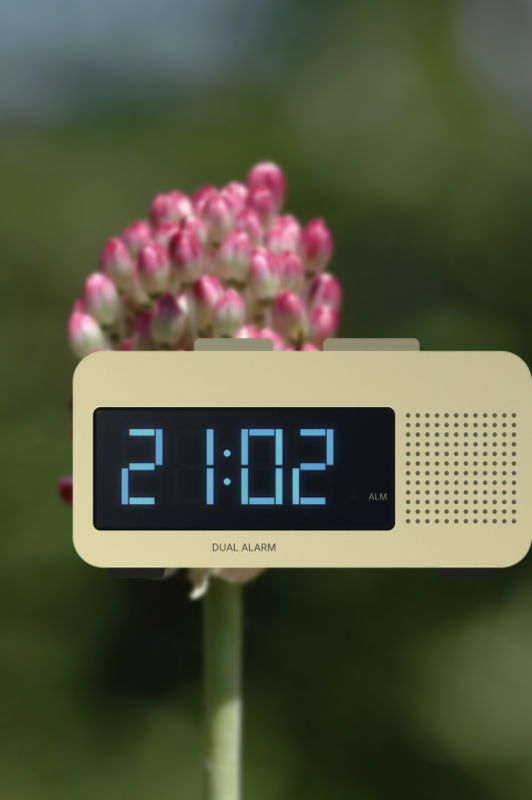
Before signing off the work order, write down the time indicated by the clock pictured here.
21:02
